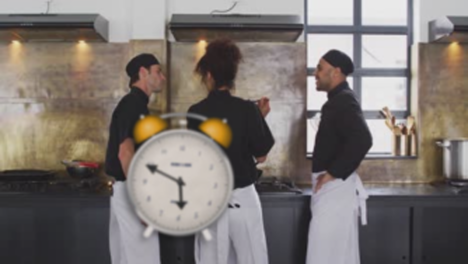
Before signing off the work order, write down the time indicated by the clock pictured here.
5:49
